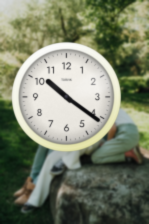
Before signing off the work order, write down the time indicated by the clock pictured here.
10:21
